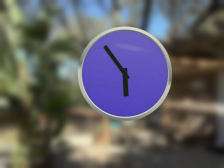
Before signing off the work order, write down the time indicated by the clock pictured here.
5:54
